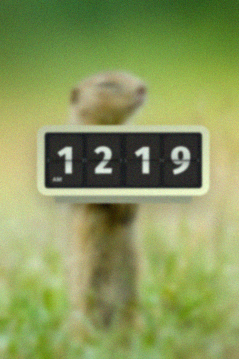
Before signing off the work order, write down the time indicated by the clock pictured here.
12:19
